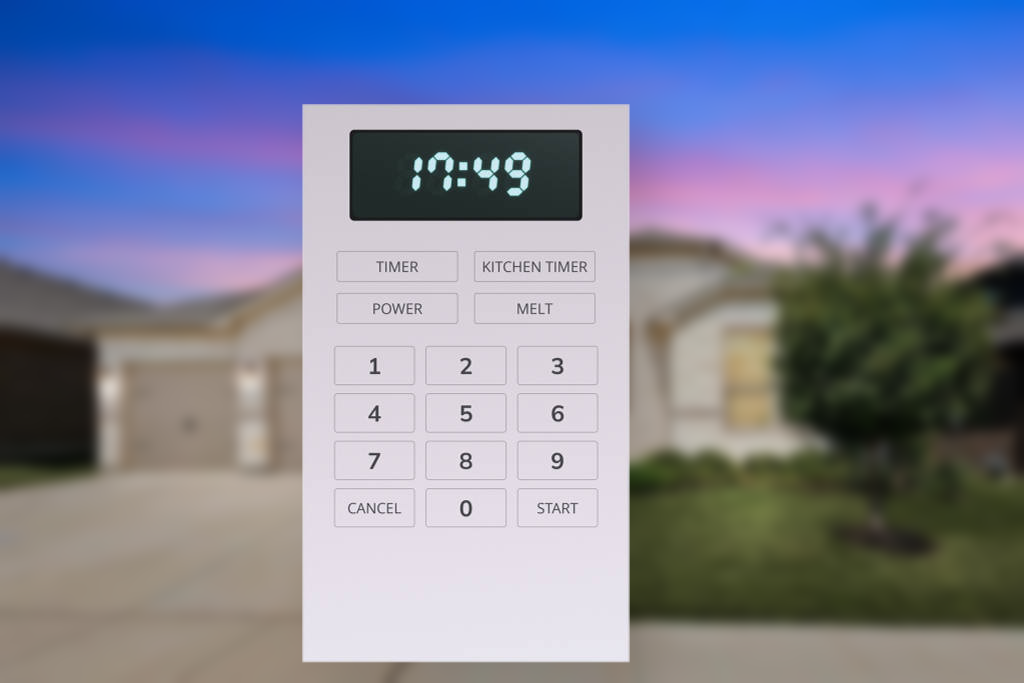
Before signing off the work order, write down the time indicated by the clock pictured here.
17:49
